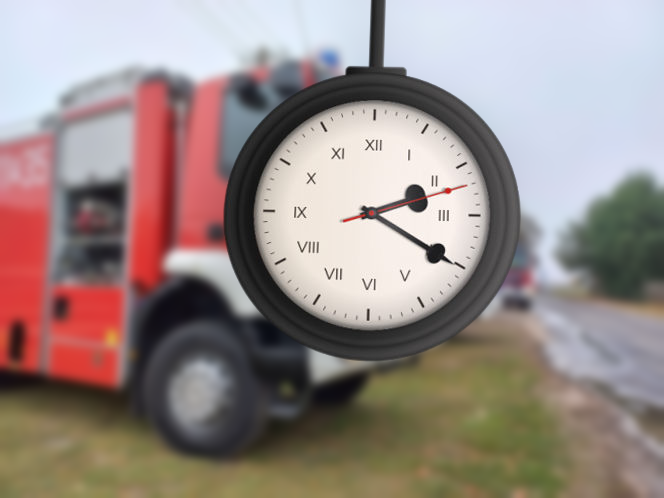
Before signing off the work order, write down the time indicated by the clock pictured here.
2:20:12
